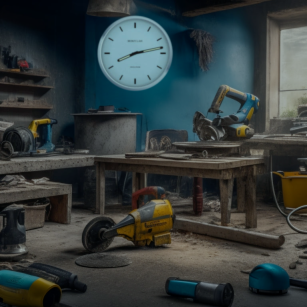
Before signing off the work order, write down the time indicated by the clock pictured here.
8:13
